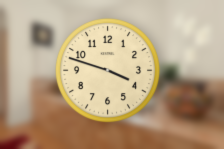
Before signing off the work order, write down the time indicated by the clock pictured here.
3:48
